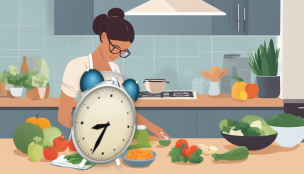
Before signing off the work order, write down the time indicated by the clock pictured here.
8:34
